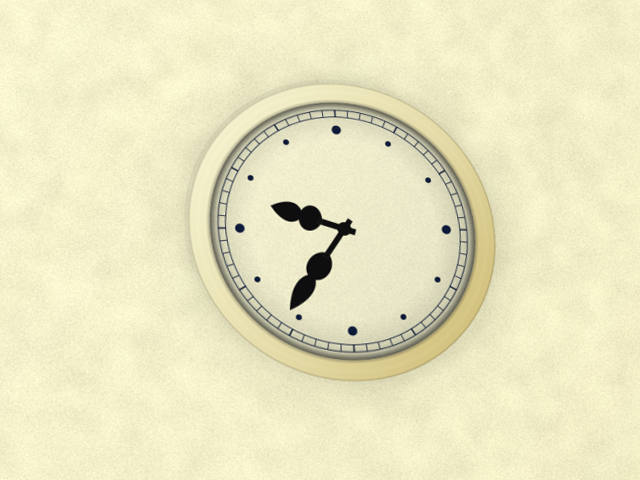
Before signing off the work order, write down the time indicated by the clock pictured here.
9:36
